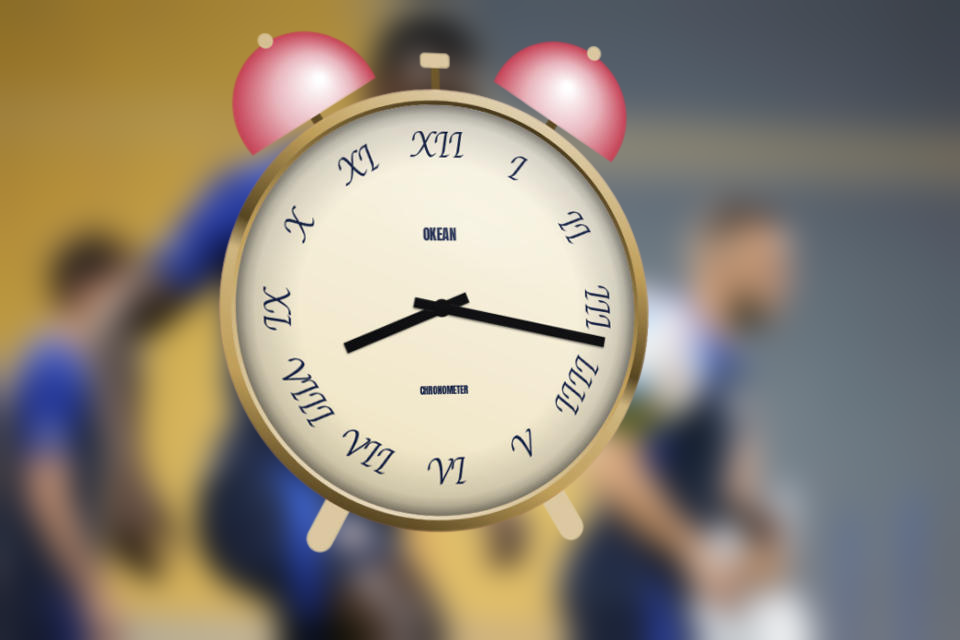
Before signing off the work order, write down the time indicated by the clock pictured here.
8:17
